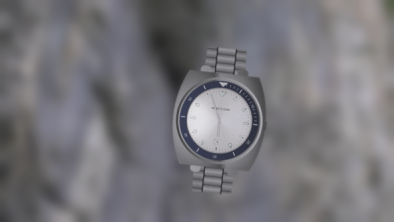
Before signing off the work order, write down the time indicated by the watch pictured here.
5:56
